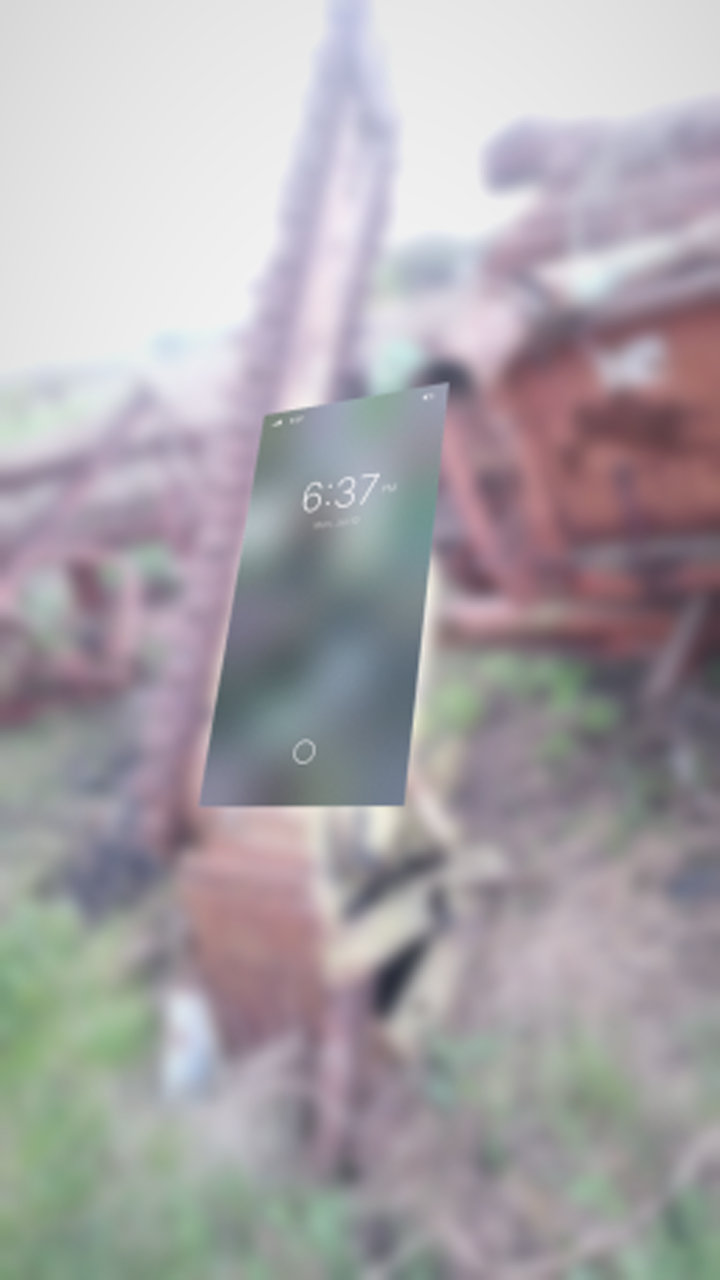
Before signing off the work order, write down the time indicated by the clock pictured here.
6:37
